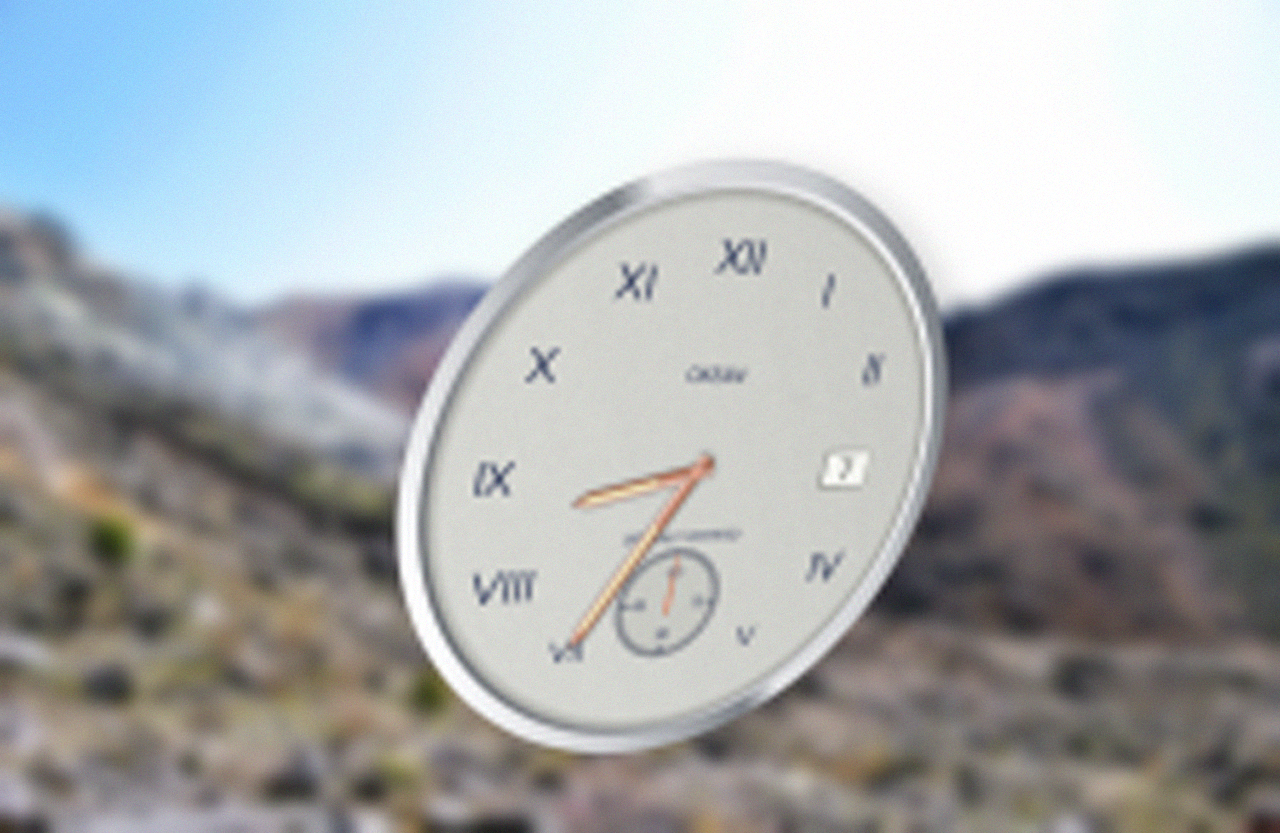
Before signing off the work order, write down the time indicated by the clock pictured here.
8:35
